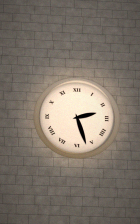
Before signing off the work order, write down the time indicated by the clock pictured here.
2:27
